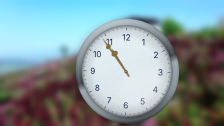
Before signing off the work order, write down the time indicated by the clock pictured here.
10:54
